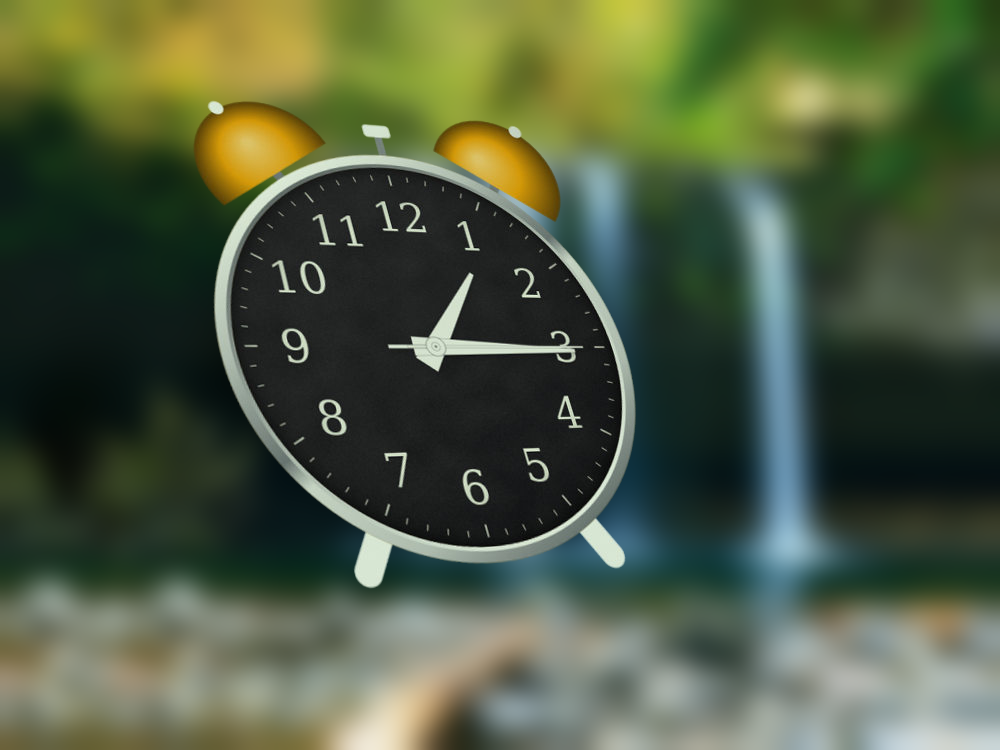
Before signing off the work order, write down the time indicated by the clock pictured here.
1:15:15
